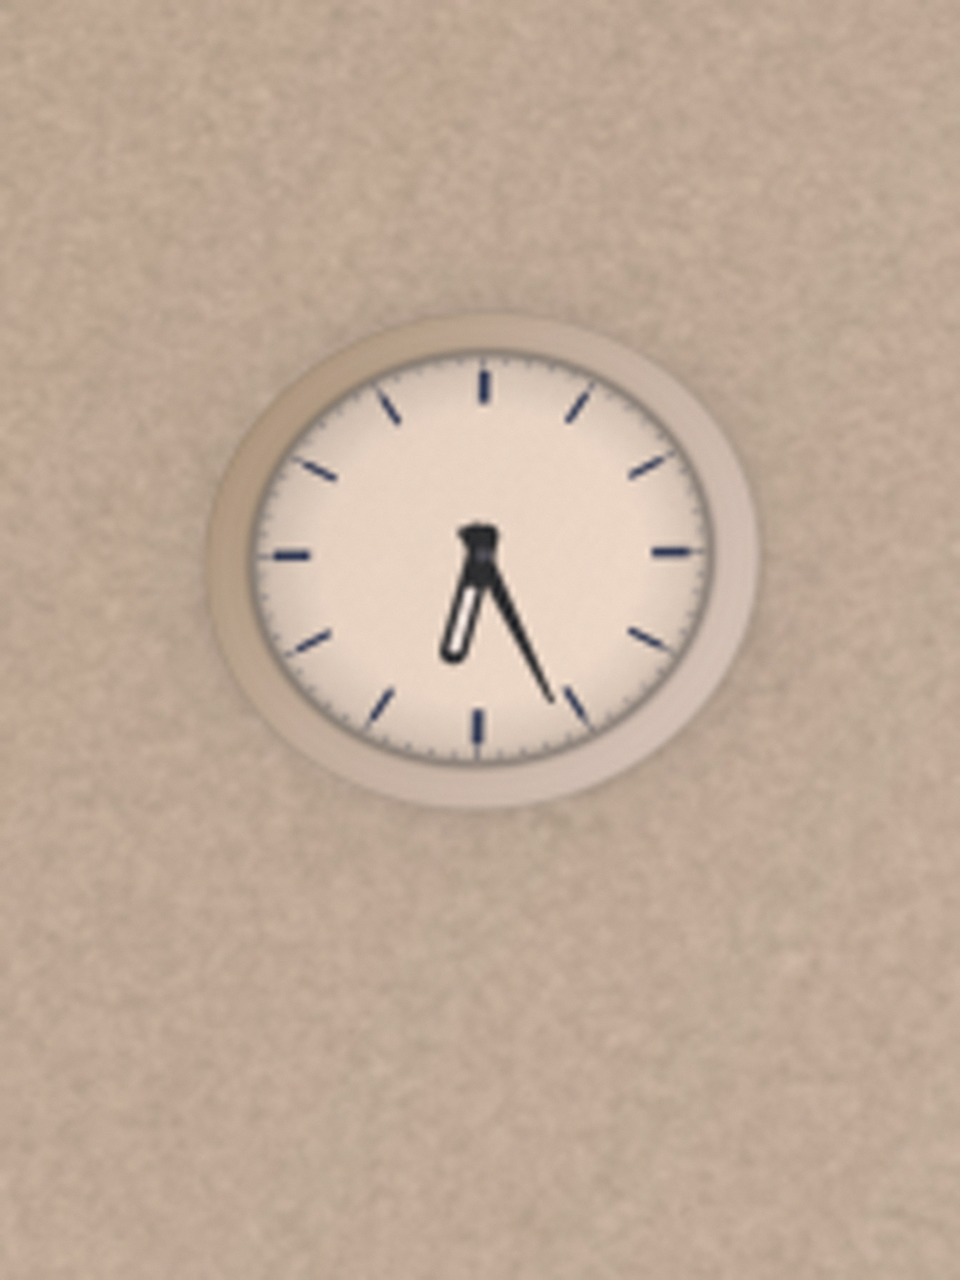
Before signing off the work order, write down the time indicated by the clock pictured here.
6:26
